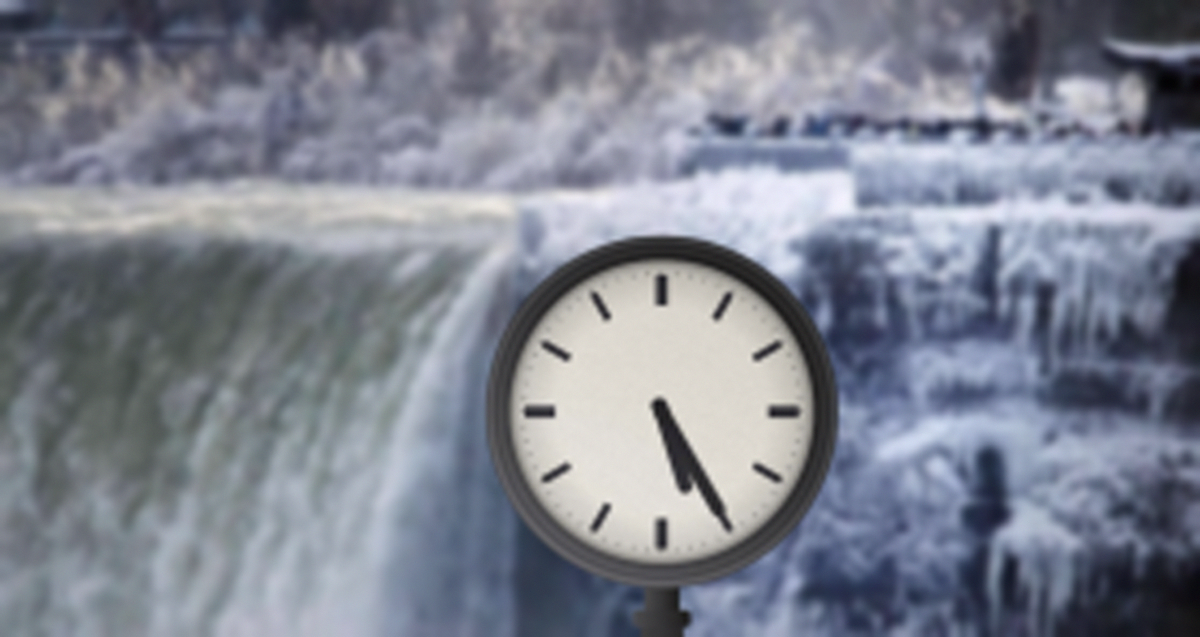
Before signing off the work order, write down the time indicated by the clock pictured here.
5:25
